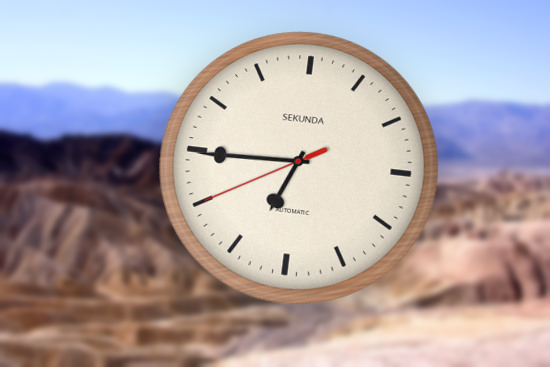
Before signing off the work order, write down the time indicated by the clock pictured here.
6:44:40
